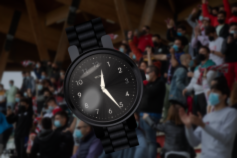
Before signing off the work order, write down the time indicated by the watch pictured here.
12:26
